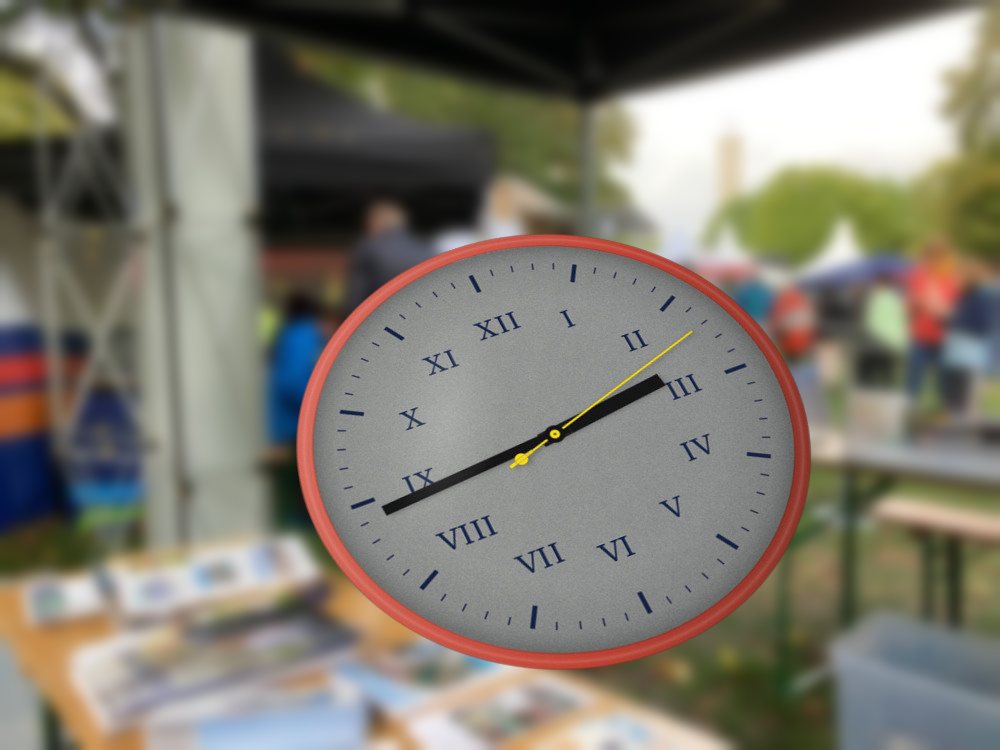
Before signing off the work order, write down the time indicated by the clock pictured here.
2:44:12
